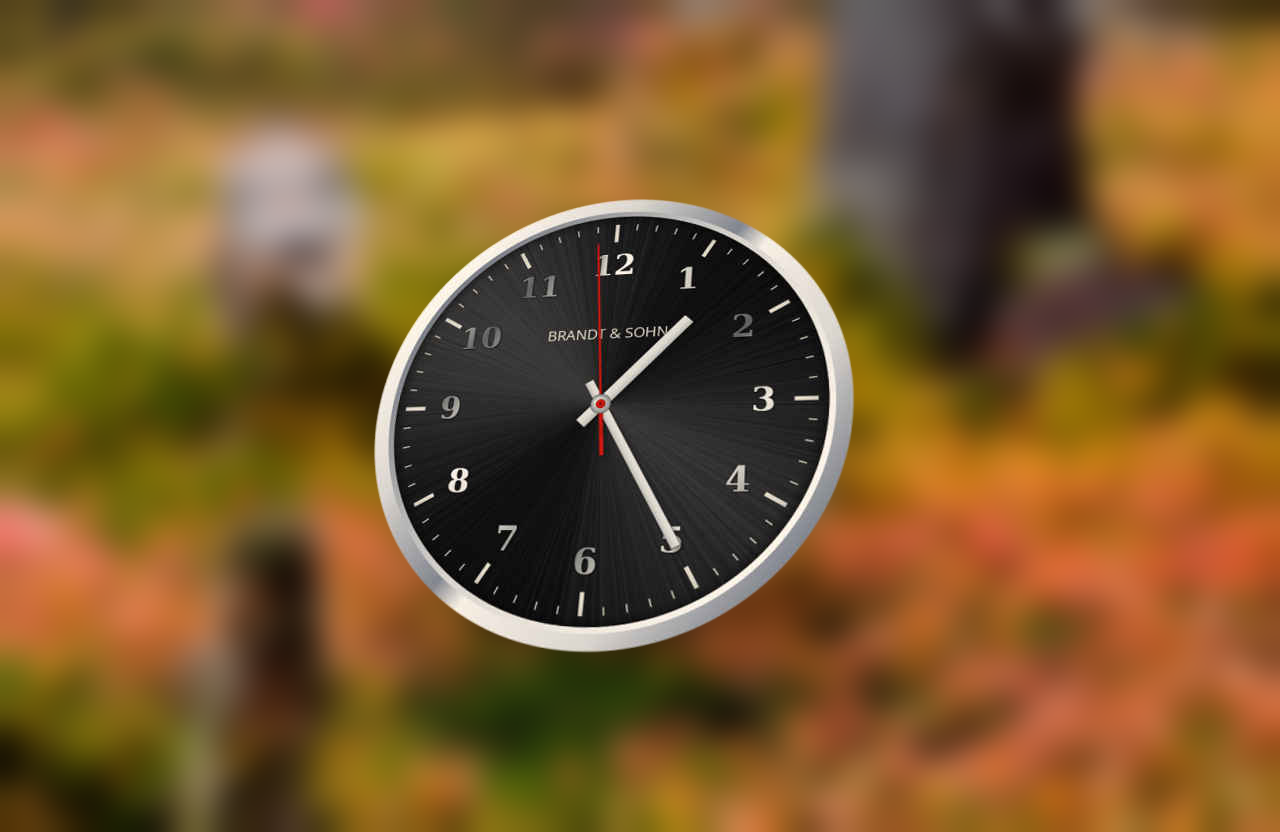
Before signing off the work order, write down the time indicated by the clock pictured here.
1:24:59
